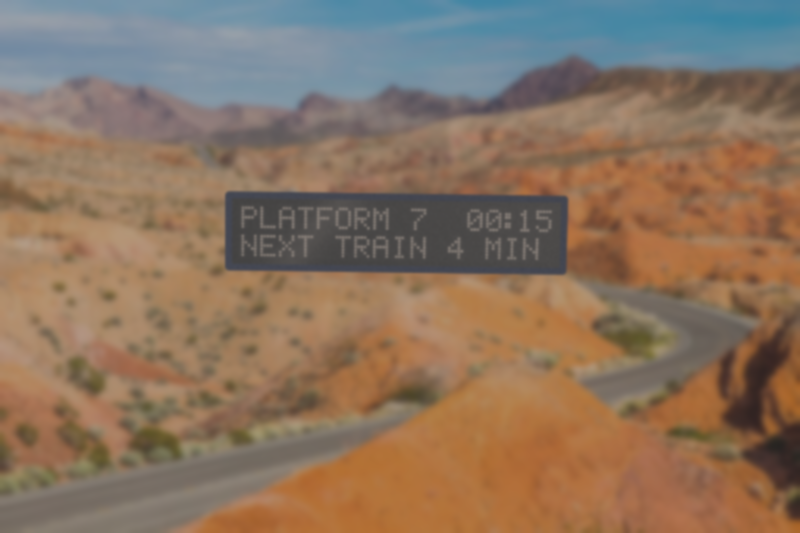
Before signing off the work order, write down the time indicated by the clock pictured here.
0:15
